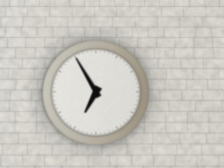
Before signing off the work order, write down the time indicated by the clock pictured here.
6:55
